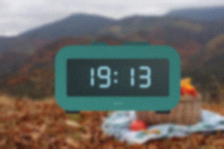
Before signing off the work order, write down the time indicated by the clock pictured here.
19:13
